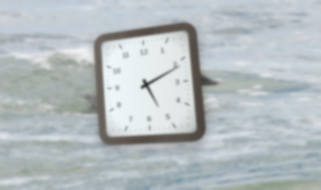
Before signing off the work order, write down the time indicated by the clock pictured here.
5:11
